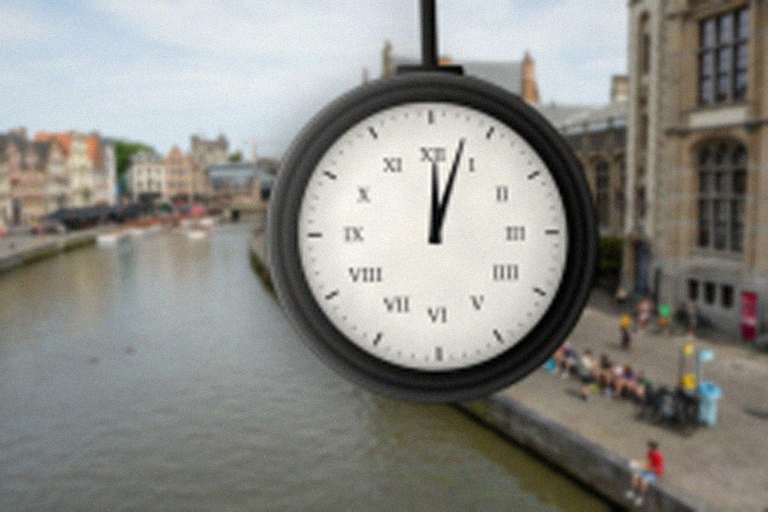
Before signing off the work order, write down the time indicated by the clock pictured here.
12:03
